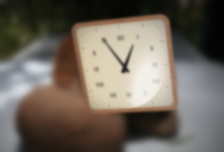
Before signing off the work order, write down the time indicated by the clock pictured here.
12:55
